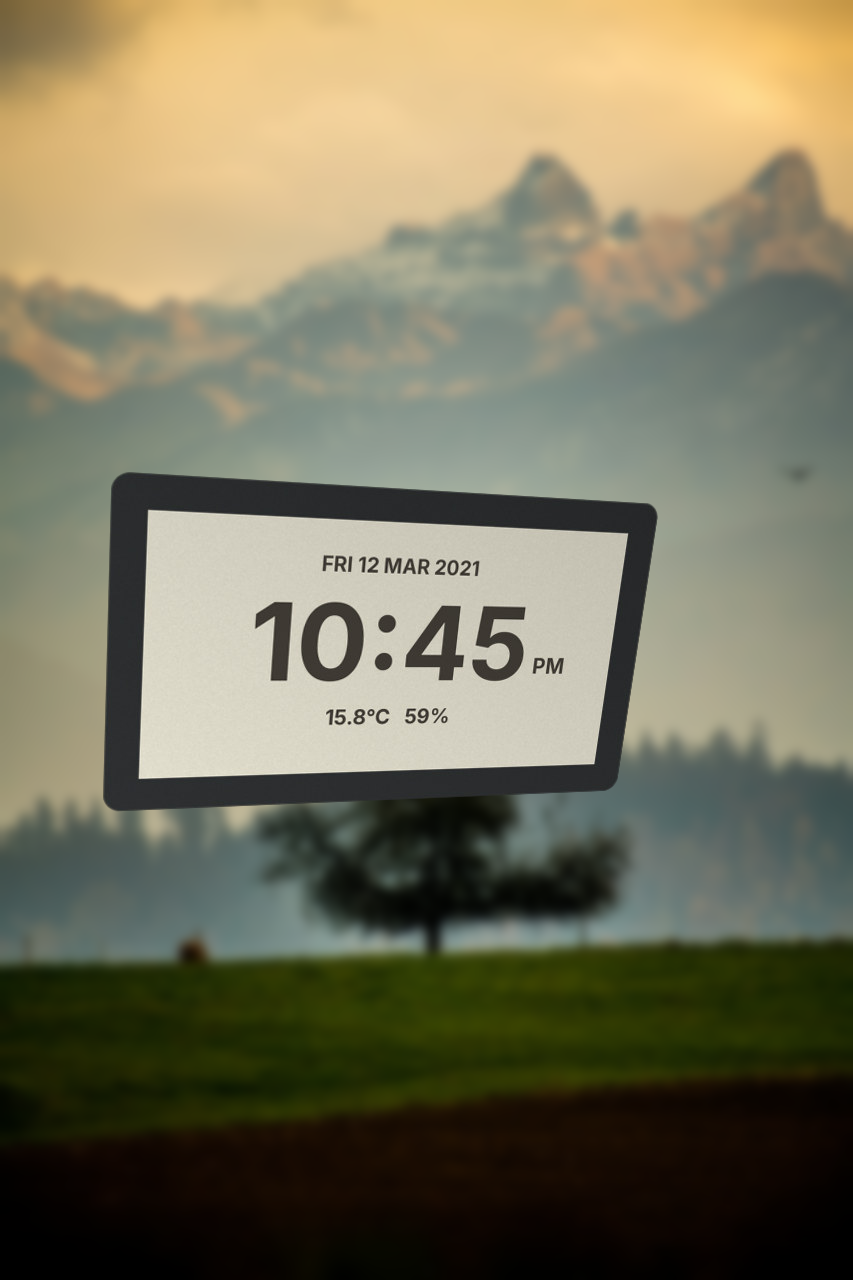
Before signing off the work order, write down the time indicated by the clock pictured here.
10:45
